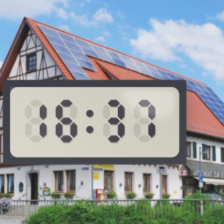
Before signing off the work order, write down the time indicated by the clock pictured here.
16:37
